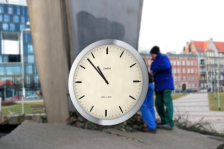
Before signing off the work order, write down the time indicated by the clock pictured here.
10:53
